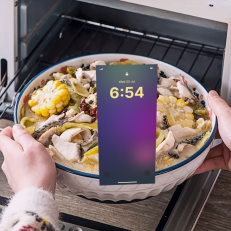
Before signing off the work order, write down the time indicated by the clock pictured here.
6:54
